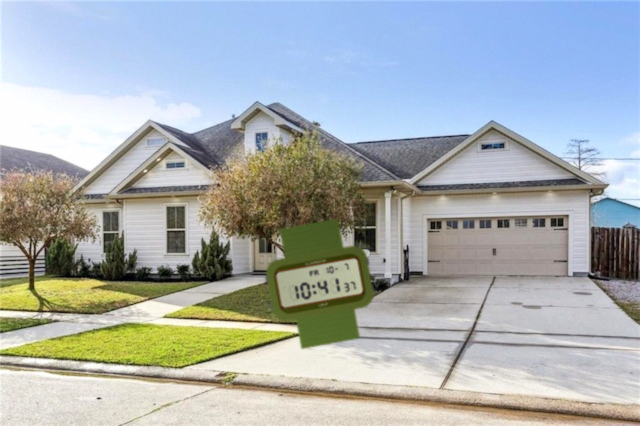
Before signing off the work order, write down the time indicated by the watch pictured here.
10:41
